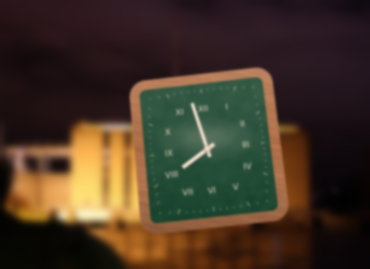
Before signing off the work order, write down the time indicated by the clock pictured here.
7:58
